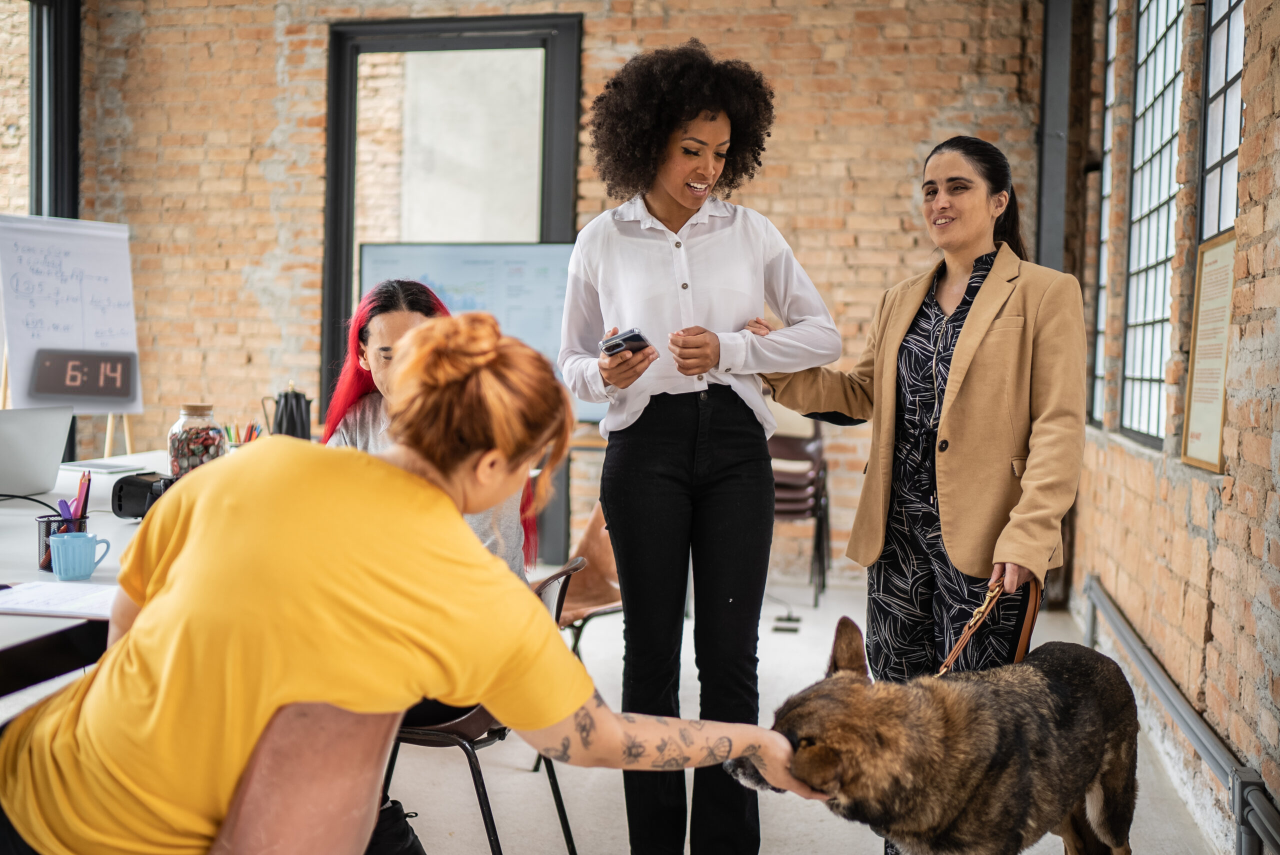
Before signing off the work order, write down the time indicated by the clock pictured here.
6:14
